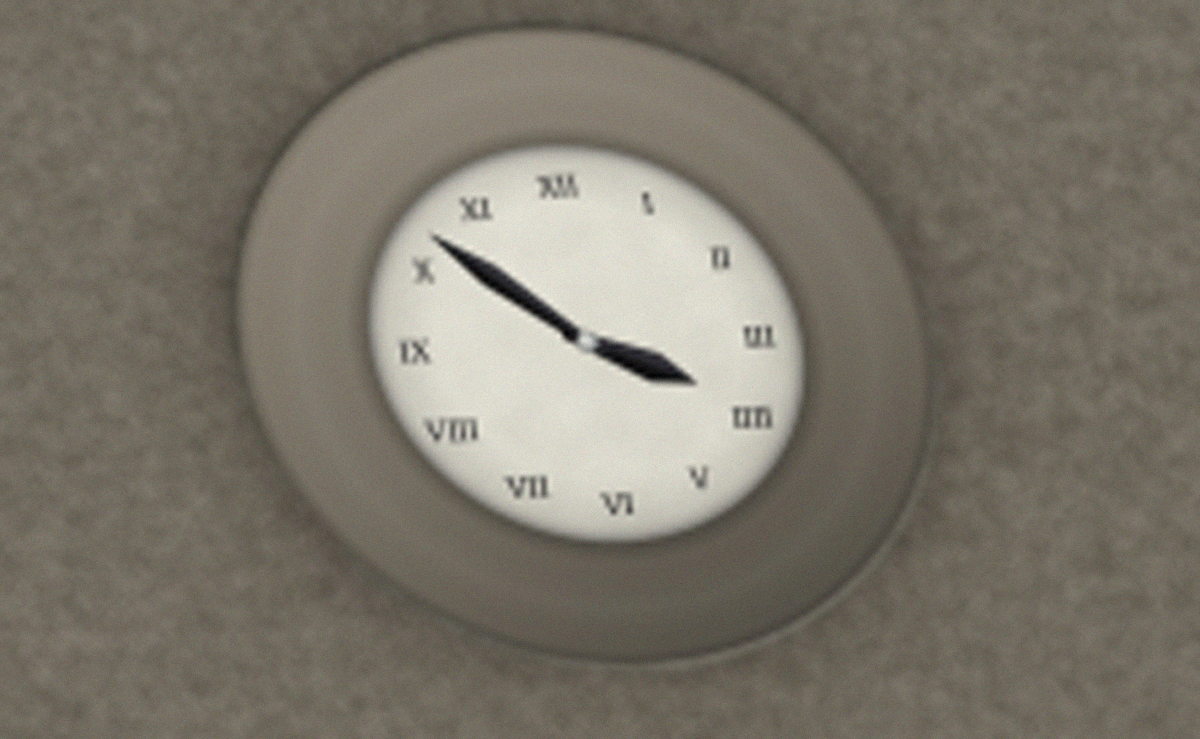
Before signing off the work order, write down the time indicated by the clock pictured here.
3:52
